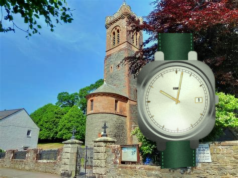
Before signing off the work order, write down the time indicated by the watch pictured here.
10:02
